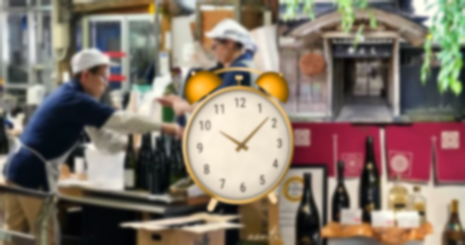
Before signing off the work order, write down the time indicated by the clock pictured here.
10:08
